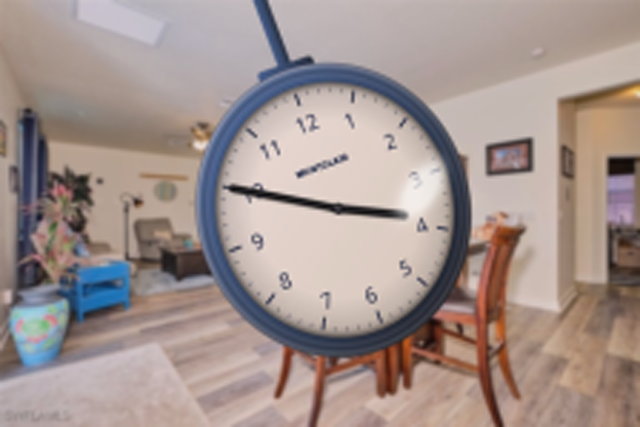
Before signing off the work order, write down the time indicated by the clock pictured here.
3:50
